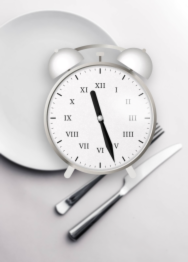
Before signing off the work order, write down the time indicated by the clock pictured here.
11:27
